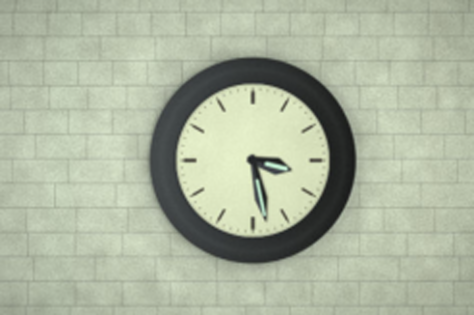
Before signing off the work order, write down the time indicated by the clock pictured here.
3:28
